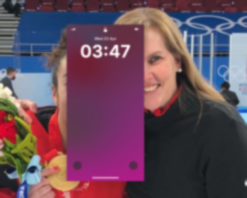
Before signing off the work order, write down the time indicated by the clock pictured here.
3:47
